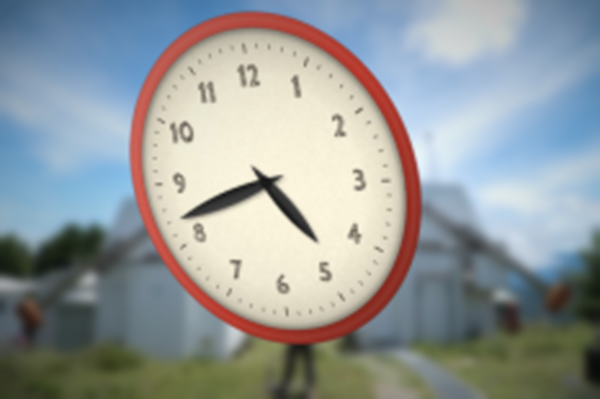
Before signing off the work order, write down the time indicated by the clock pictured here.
4:42
